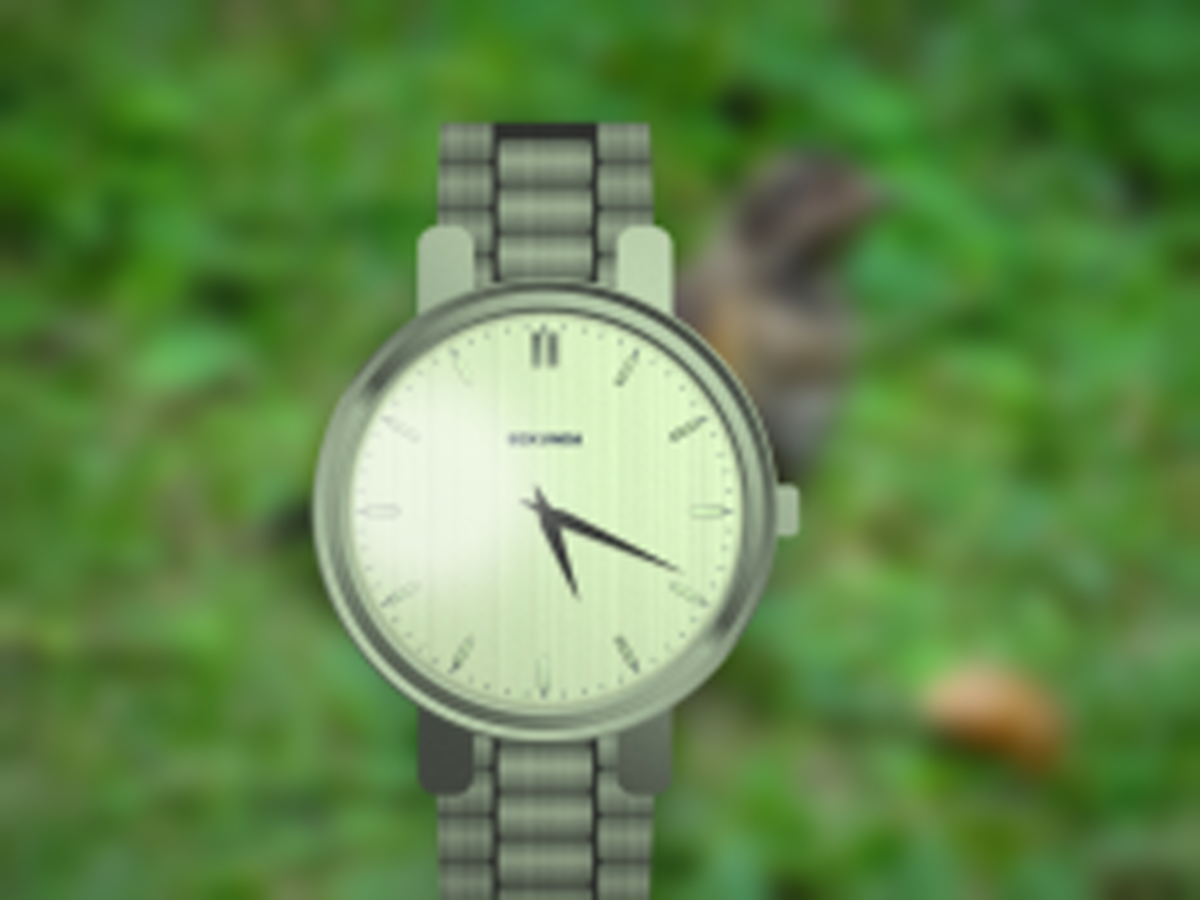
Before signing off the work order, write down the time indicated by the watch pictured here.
5:19
